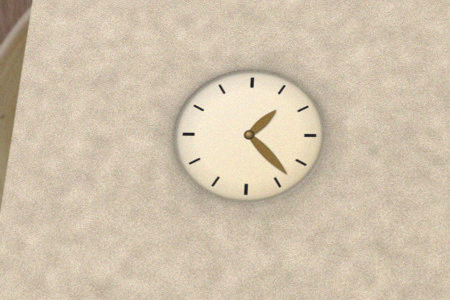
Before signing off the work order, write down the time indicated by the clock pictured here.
1:23
